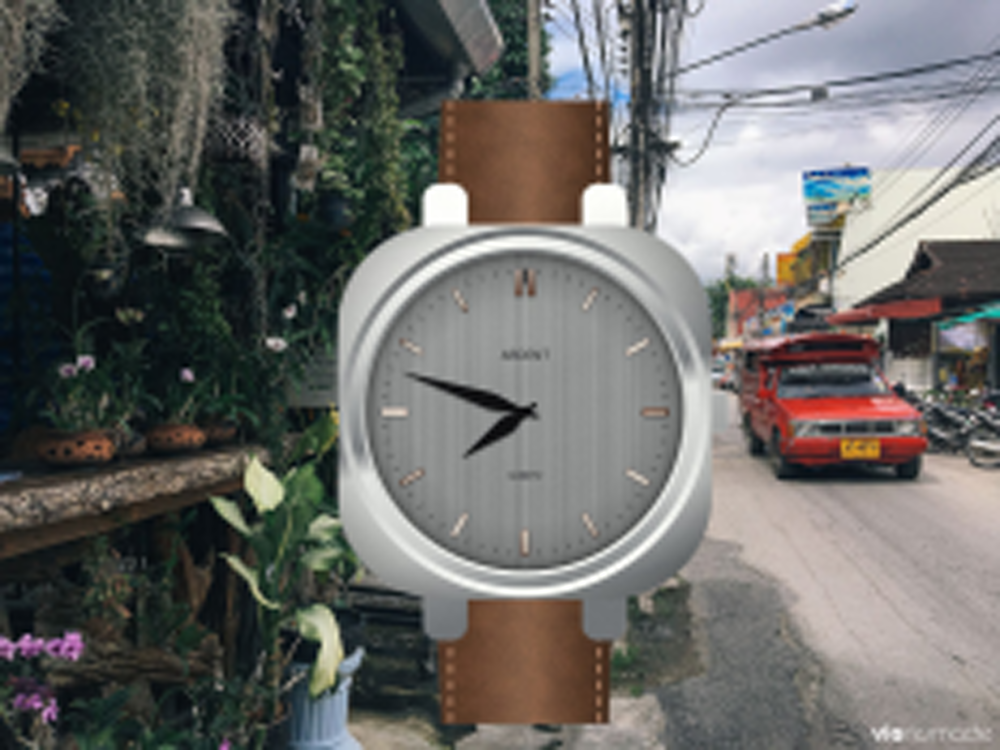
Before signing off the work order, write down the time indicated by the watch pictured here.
7:48
